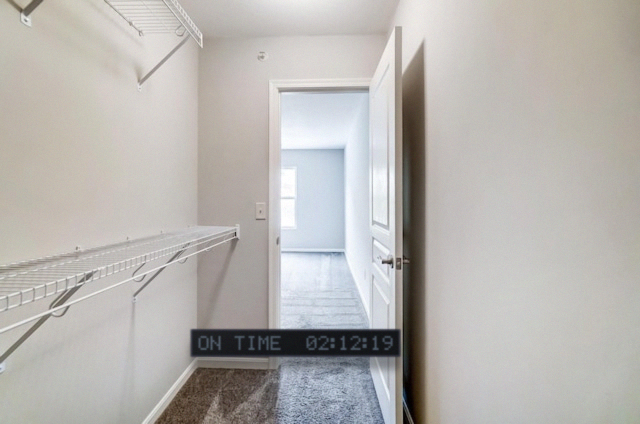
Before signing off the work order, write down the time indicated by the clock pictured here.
2:12:19
